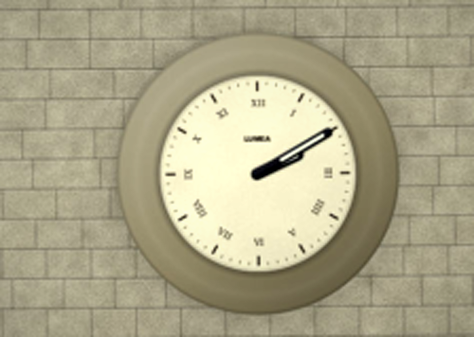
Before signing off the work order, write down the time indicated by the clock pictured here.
2:10
